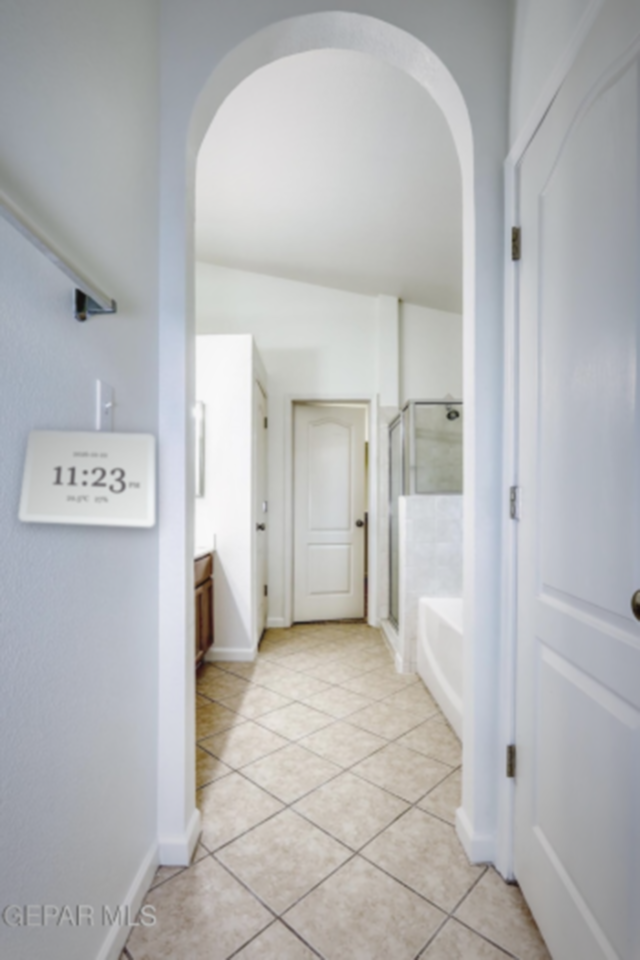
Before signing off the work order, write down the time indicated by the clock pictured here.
11:23
